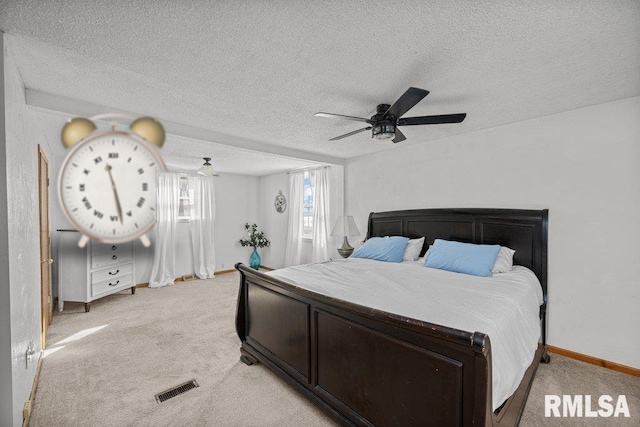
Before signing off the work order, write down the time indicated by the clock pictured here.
11:28
